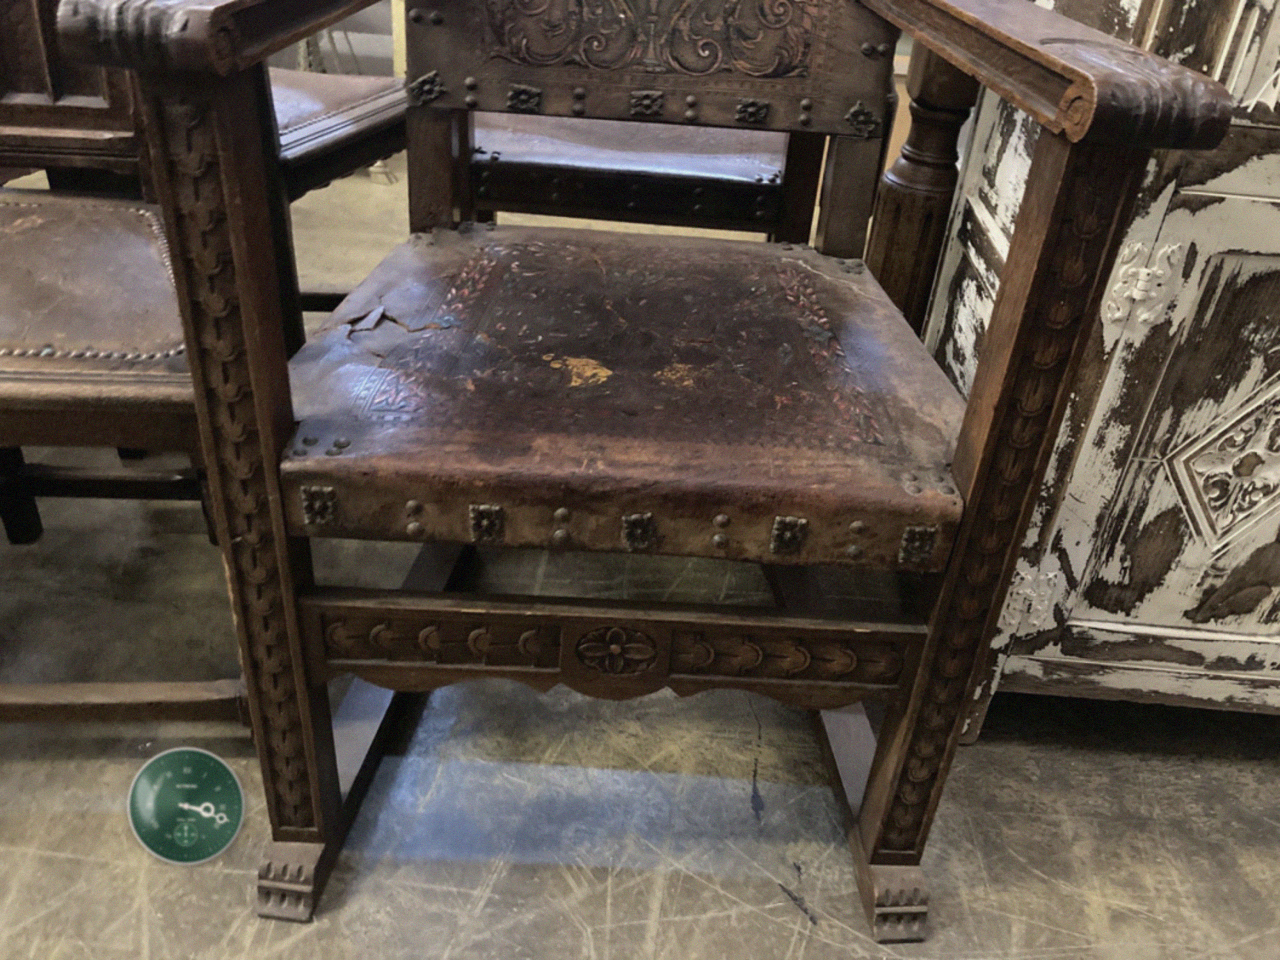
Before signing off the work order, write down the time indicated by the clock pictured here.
3:18
